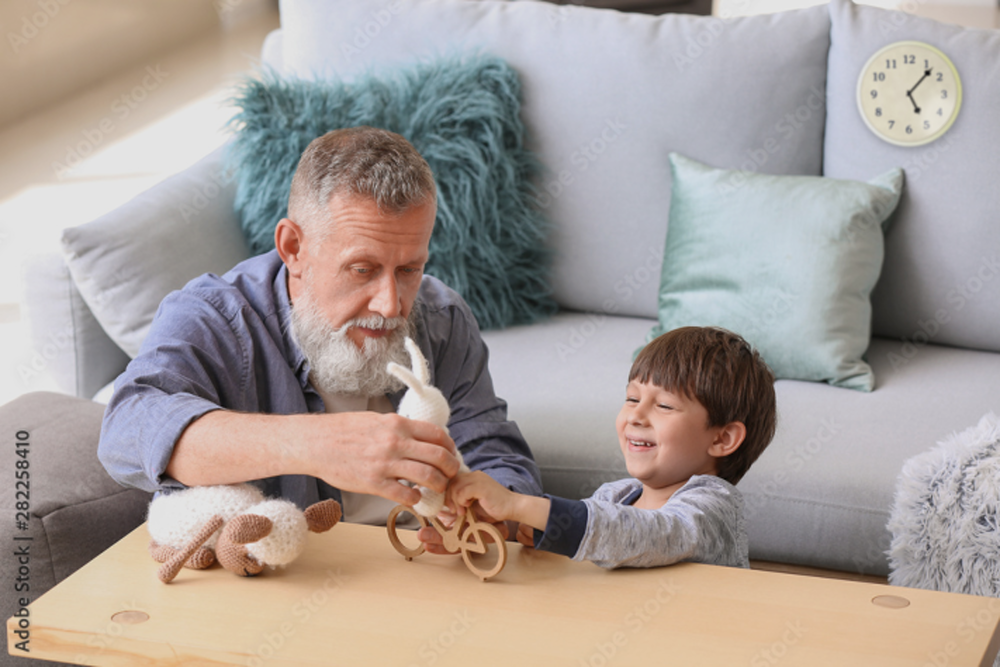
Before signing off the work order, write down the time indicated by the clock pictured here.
5:07
